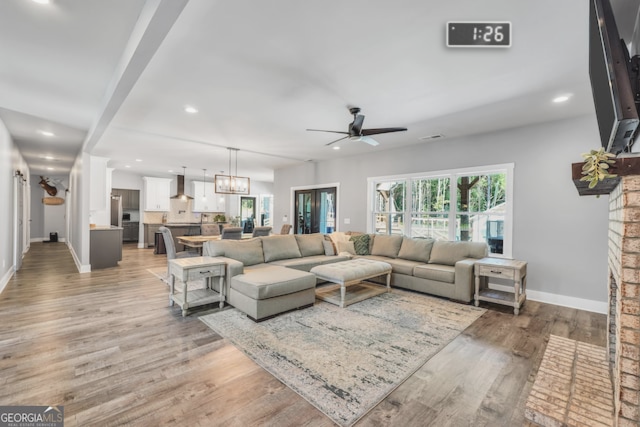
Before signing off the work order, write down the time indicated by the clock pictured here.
1:26
